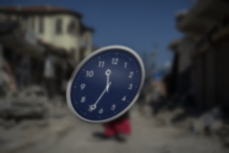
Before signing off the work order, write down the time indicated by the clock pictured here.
11:34
